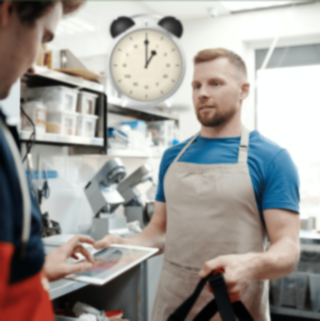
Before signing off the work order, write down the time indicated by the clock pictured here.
1:00
